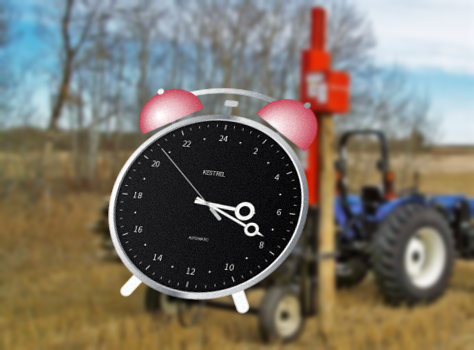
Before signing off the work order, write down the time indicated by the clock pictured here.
6:18:52
